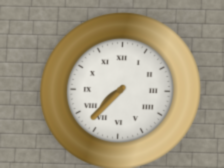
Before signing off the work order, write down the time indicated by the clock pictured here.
7:37
